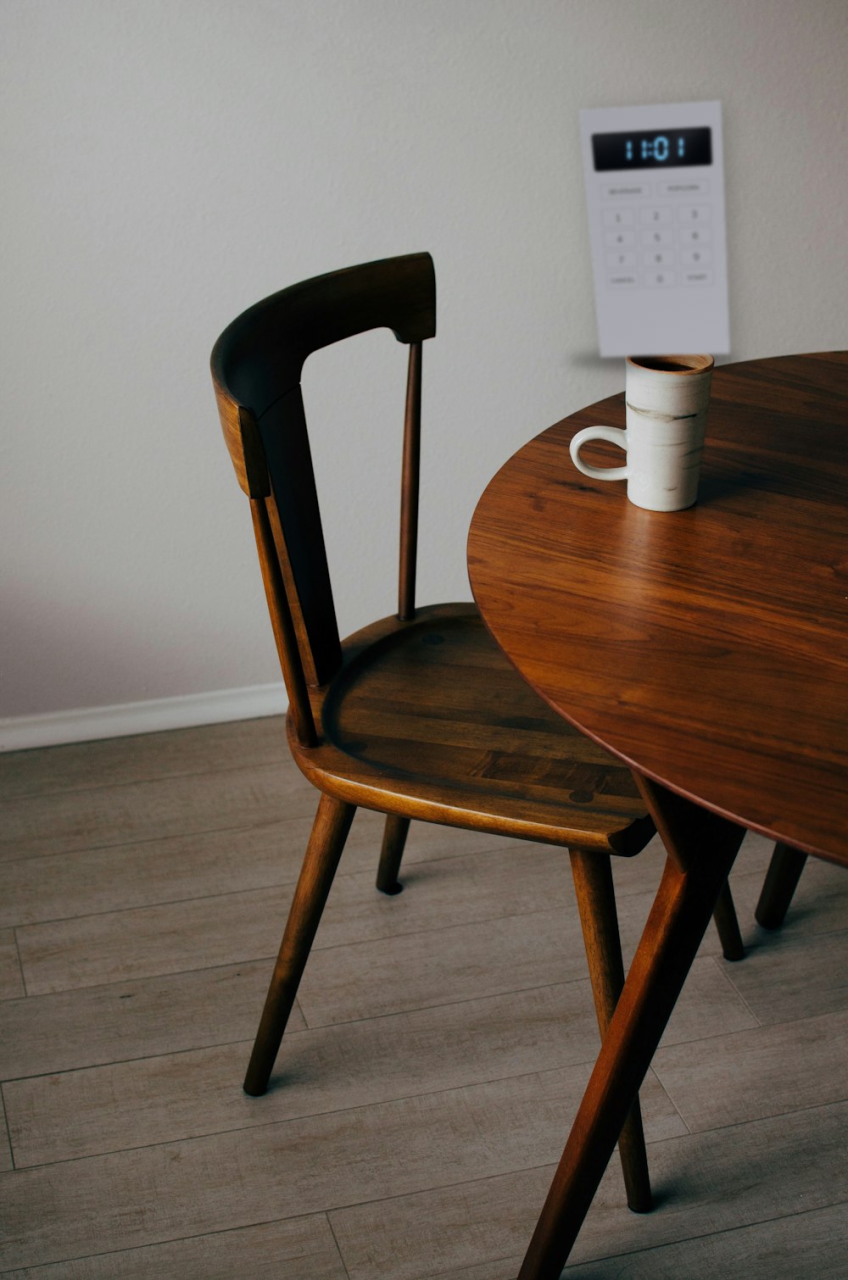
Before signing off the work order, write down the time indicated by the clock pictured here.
11:01
